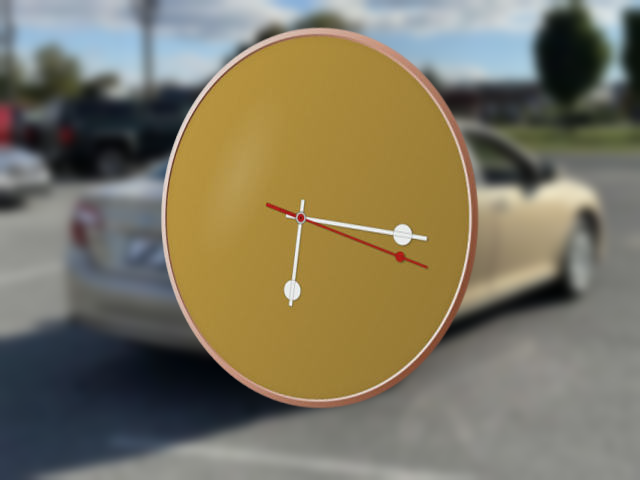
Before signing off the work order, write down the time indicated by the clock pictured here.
6:16:18
